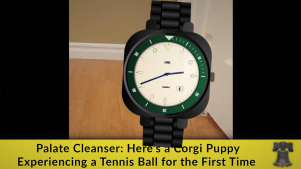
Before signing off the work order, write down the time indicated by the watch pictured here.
2:41
